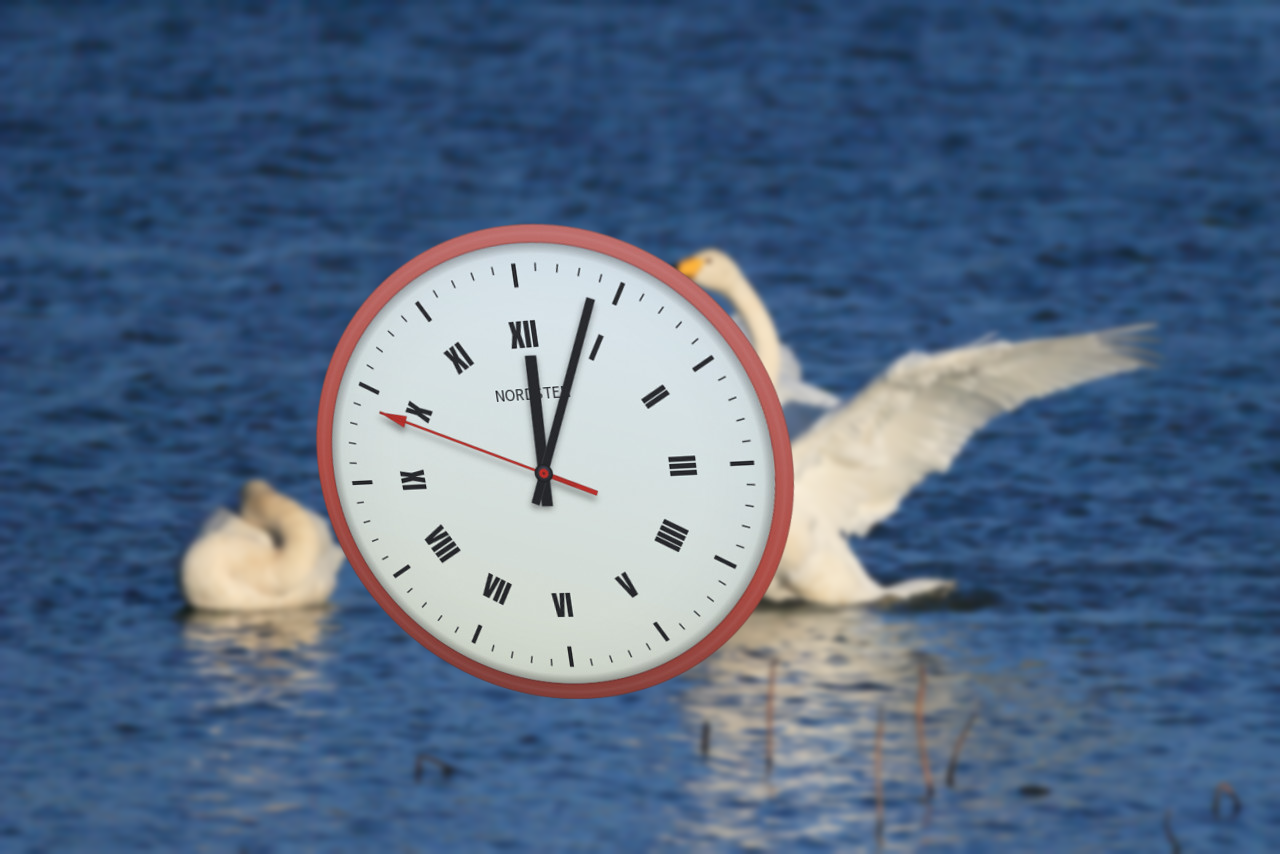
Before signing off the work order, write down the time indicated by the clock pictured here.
12:03:49
